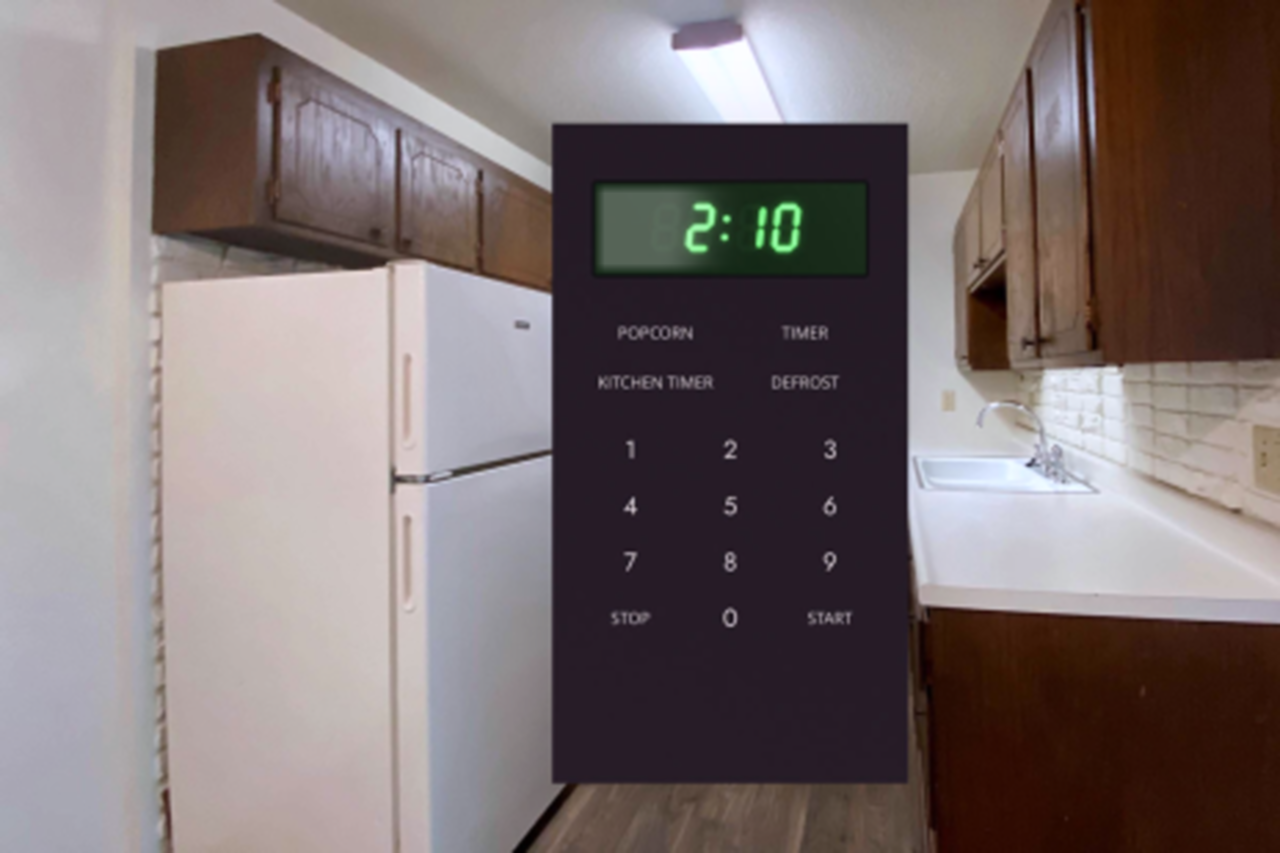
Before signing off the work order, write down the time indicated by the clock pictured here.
2:10
